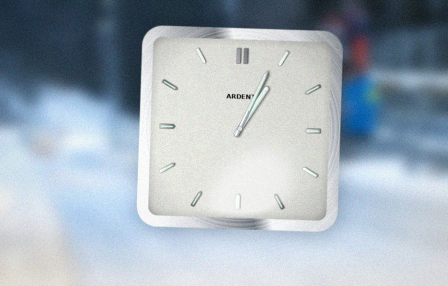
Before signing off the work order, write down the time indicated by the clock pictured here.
1:04
